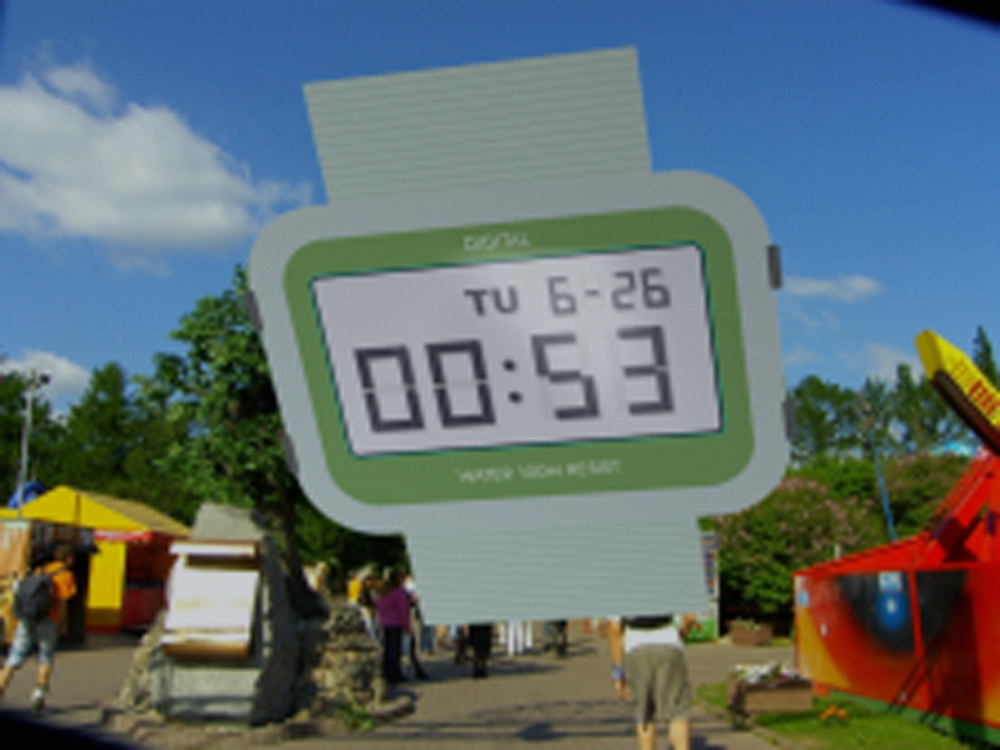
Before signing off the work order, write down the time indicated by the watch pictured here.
0:53
